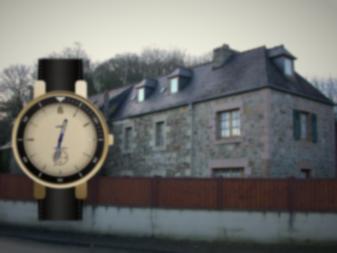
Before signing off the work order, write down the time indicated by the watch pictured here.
12:32
